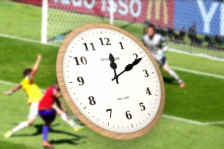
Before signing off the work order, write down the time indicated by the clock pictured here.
12:11
